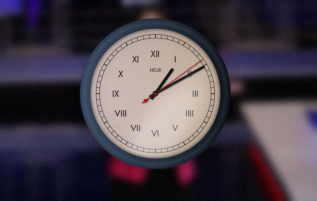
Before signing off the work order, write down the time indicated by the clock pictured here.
1:10:09
